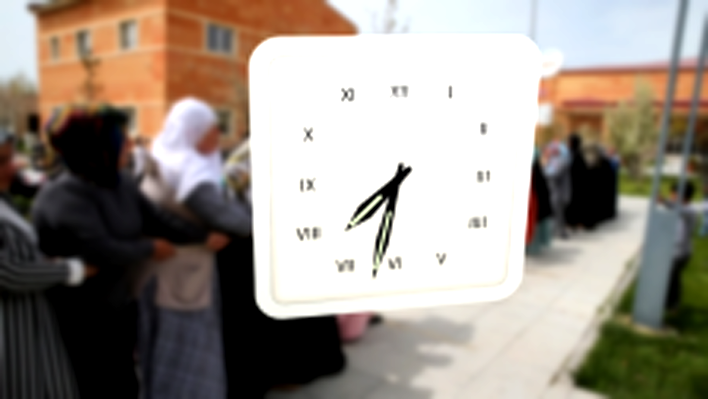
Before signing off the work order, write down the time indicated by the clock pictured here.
7:32
